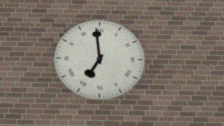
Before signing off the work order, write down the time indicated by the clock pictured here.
6:59
